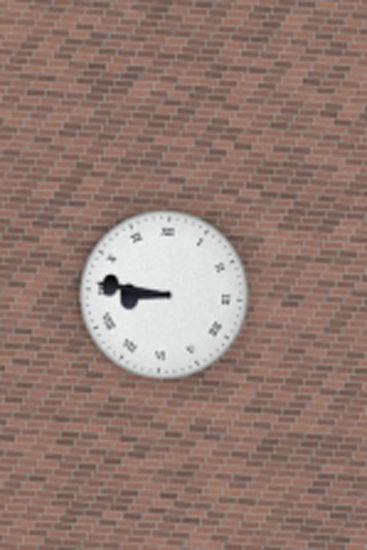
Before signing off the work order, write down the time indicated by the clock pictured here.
8:46
